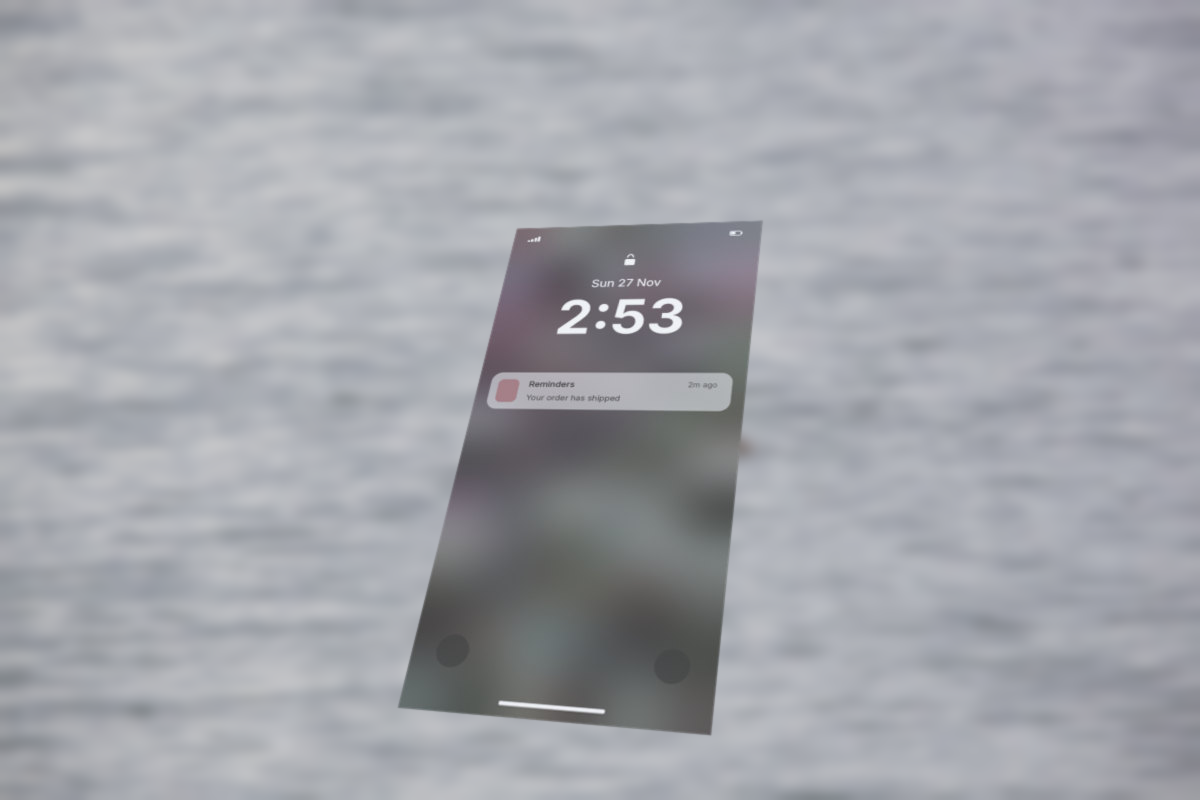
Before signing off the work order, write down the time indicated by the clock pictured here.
2:53
